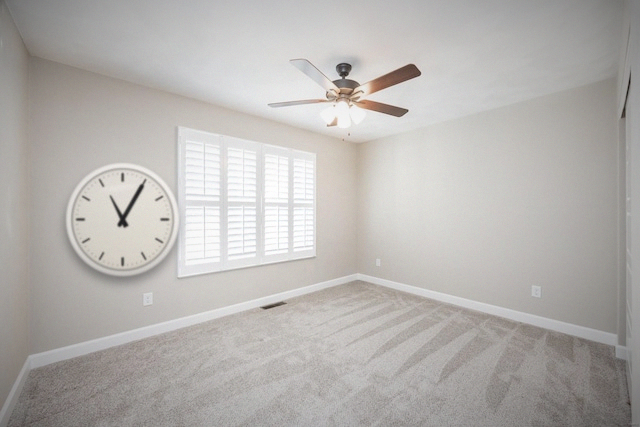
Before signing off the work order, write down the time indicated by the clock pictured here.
11:05
